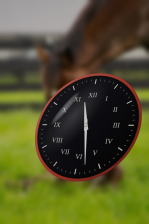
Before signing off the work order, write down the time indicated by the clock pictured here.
11:28
